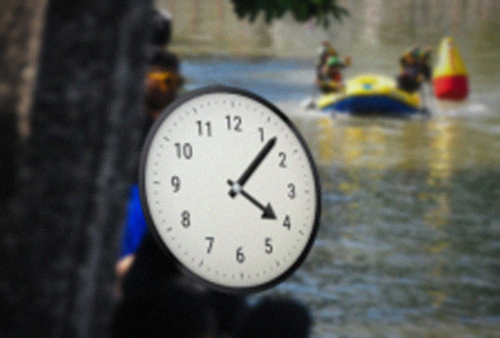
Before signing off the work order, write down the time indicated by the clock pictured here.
4:07
